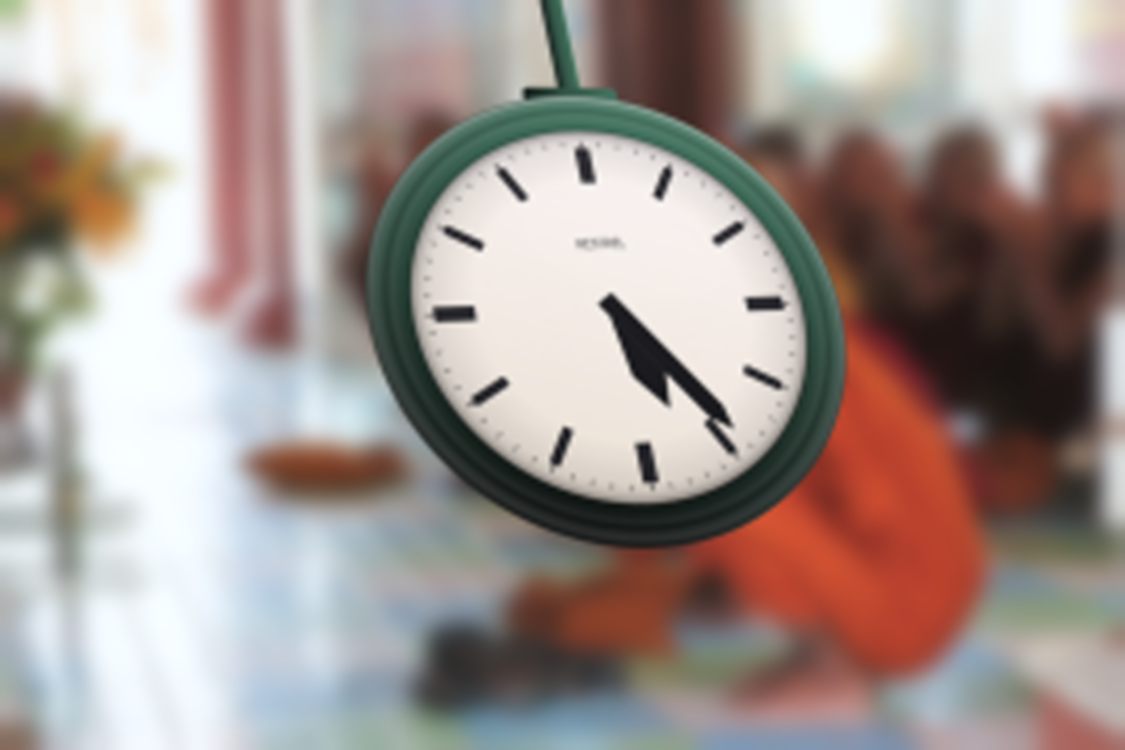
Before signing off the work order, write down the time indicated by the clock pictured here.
5:24
